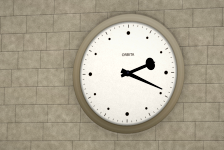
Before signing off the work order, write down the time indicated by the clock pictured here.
2:19
